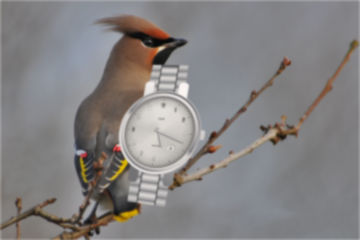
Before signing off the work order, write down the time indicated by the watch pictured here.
5:18
